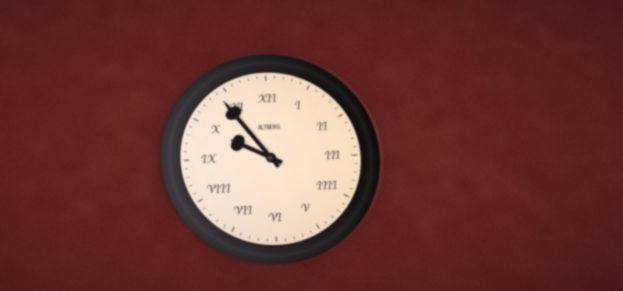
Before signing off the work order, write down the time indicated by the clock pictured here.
9:54
